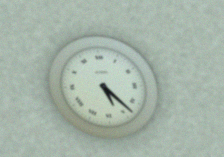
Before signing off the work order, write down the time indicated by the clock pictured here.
5:23
